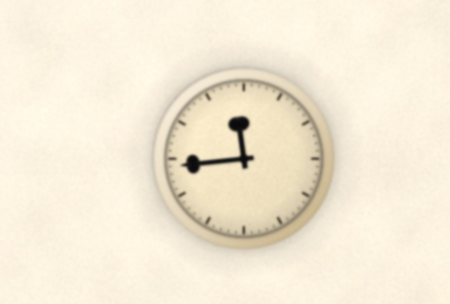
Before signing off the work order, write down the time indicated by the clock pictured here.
11:44
